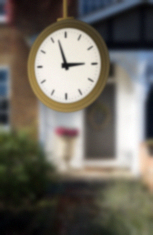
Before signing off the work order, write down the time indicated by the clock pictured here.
2:57
